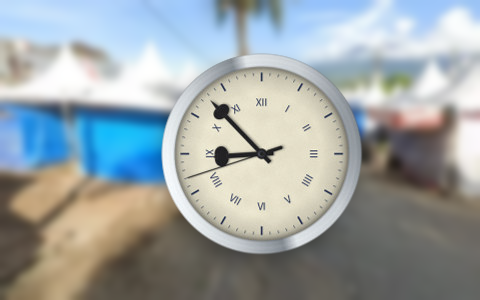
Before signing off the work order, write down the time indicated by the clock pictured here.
8:52:42
